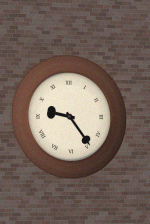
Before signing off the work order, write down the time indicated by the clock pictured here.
9:24
